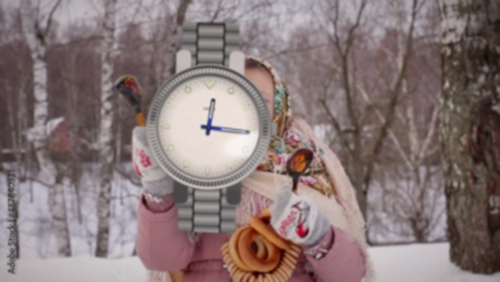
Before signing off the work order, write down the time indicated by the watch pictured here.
12:16
